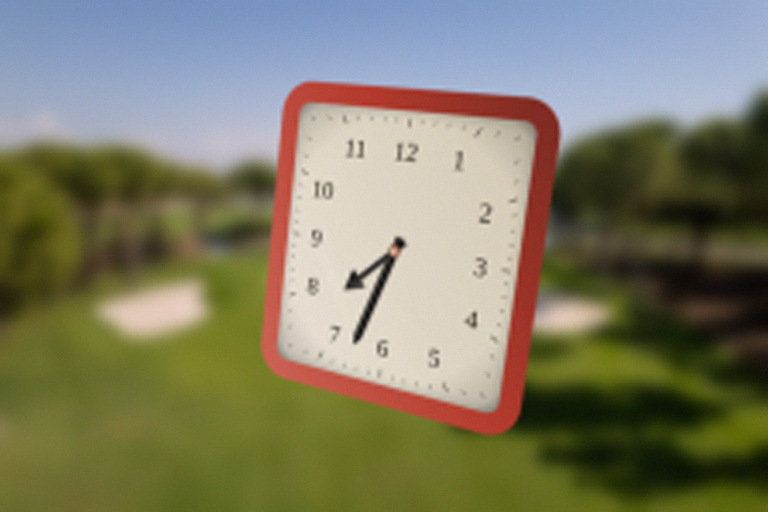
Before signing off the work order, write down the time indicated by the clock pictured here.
7:33
